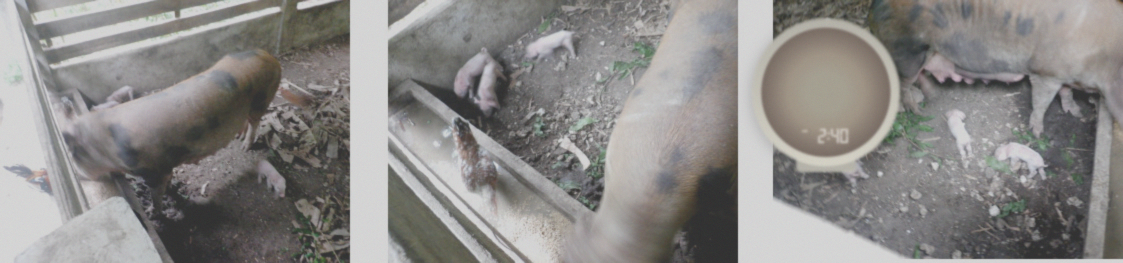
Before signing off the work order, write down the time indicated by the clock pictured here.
2:40
